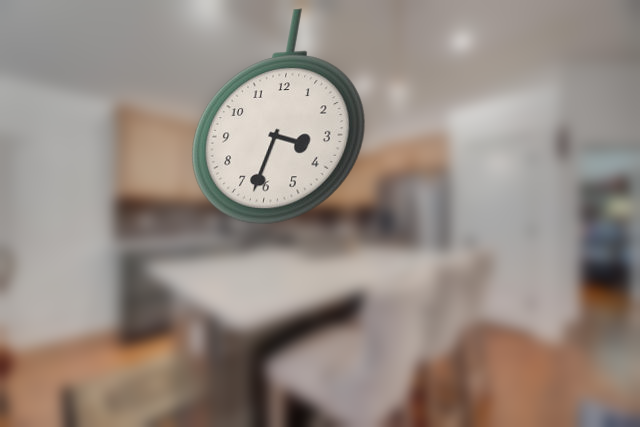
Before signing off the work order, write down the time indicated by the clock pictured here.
3:32
